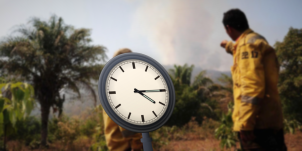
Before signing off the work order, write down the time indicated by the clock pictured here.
4:15
